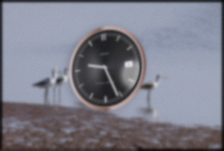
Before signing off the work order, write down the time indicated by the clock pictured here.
9:26
